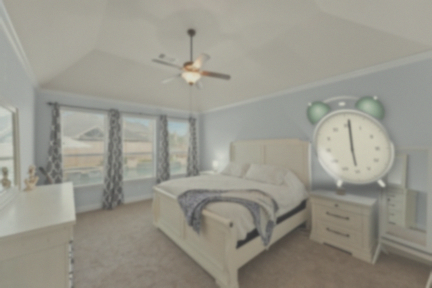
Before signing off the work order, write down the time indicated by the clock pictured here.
6:01
